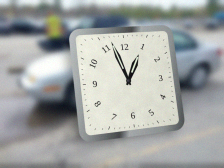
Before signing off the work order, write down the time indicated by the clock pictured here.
12:57
